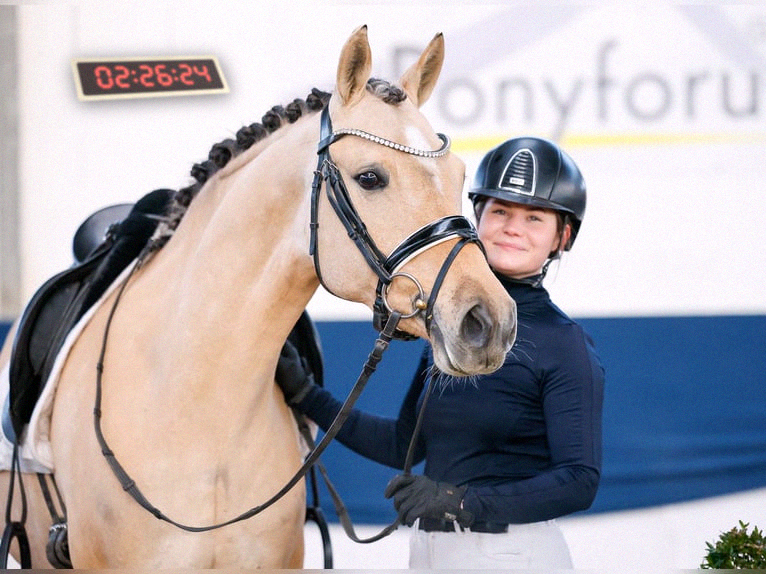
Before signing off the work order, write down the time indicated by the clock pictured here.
2:26:24
